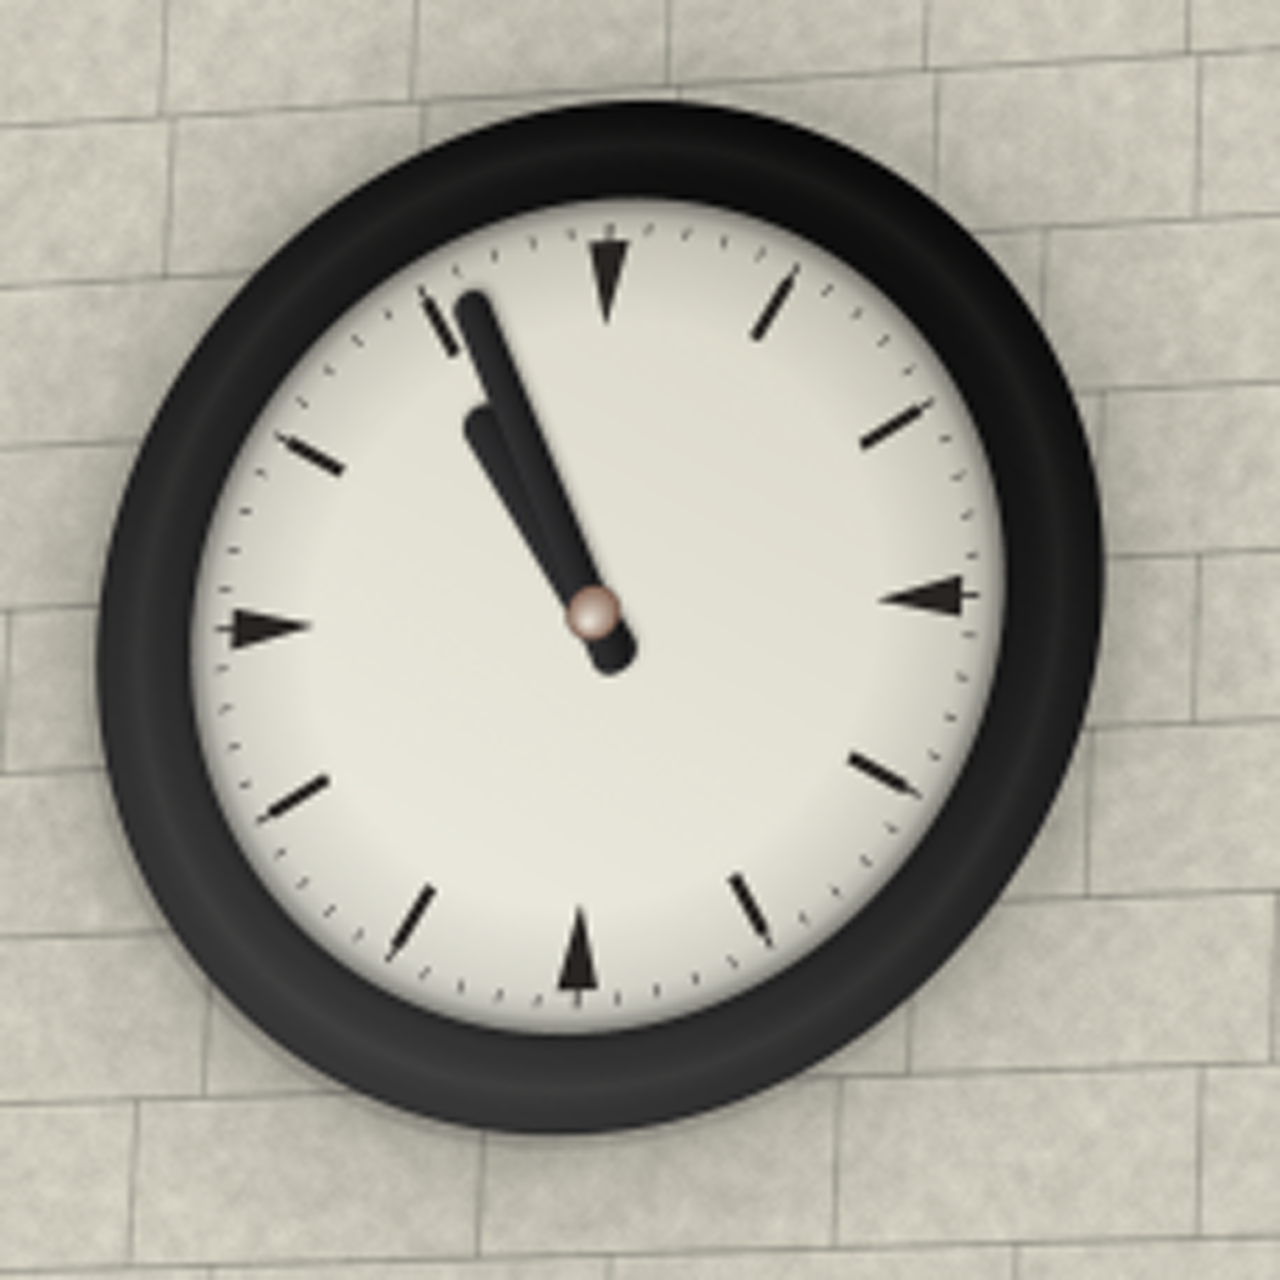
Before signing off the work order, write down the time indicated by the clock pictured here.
10:56
